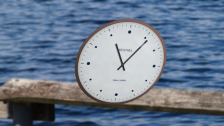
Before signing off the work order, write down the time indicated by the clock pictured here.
11:06
